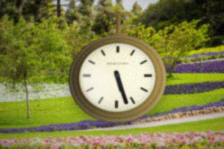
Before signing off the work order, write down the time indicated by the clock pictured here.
5:27
